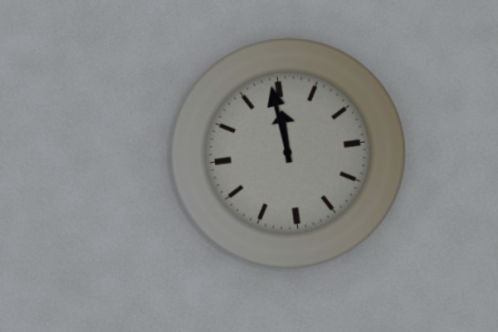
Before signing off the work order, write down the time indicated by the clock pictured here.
11:59
